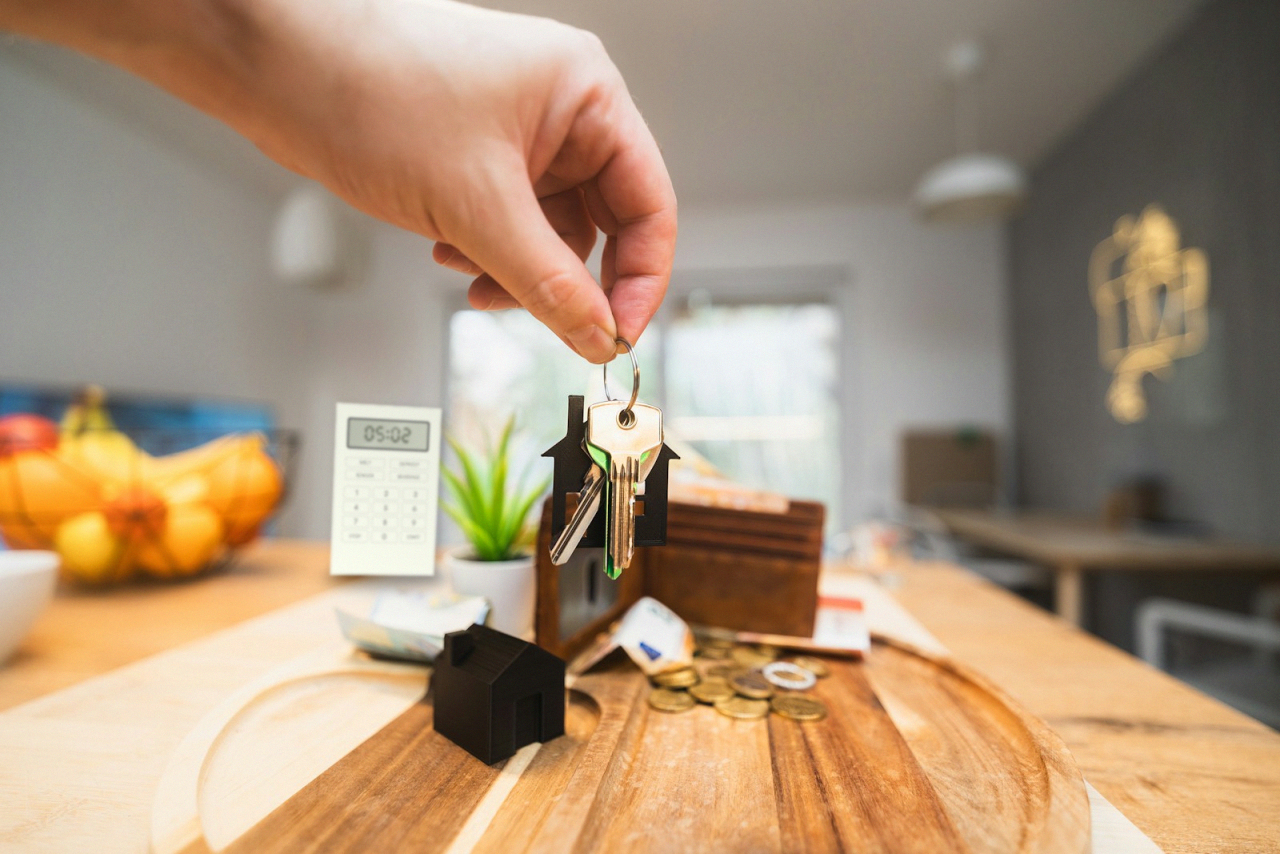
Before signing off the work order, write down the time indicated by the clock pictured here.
5:02
